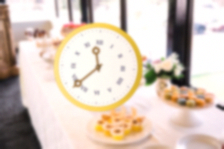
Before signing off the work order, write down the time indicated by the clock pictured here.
11:38
